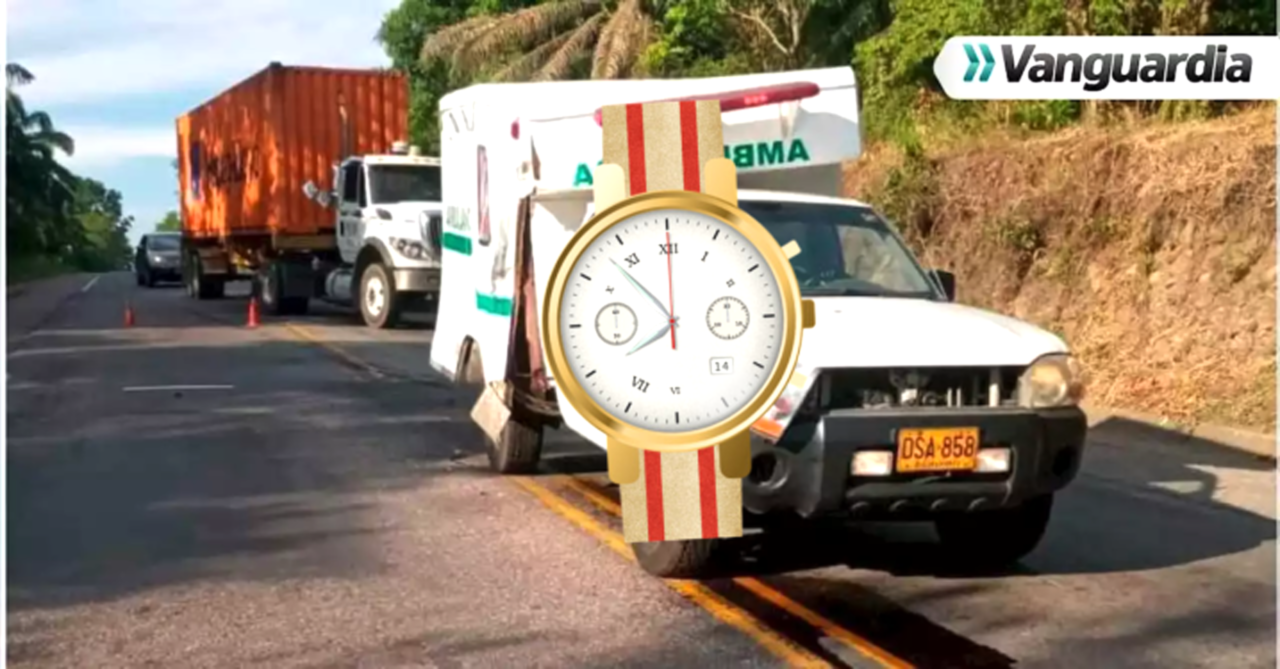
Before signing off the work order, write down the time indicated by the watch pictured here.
7:53
